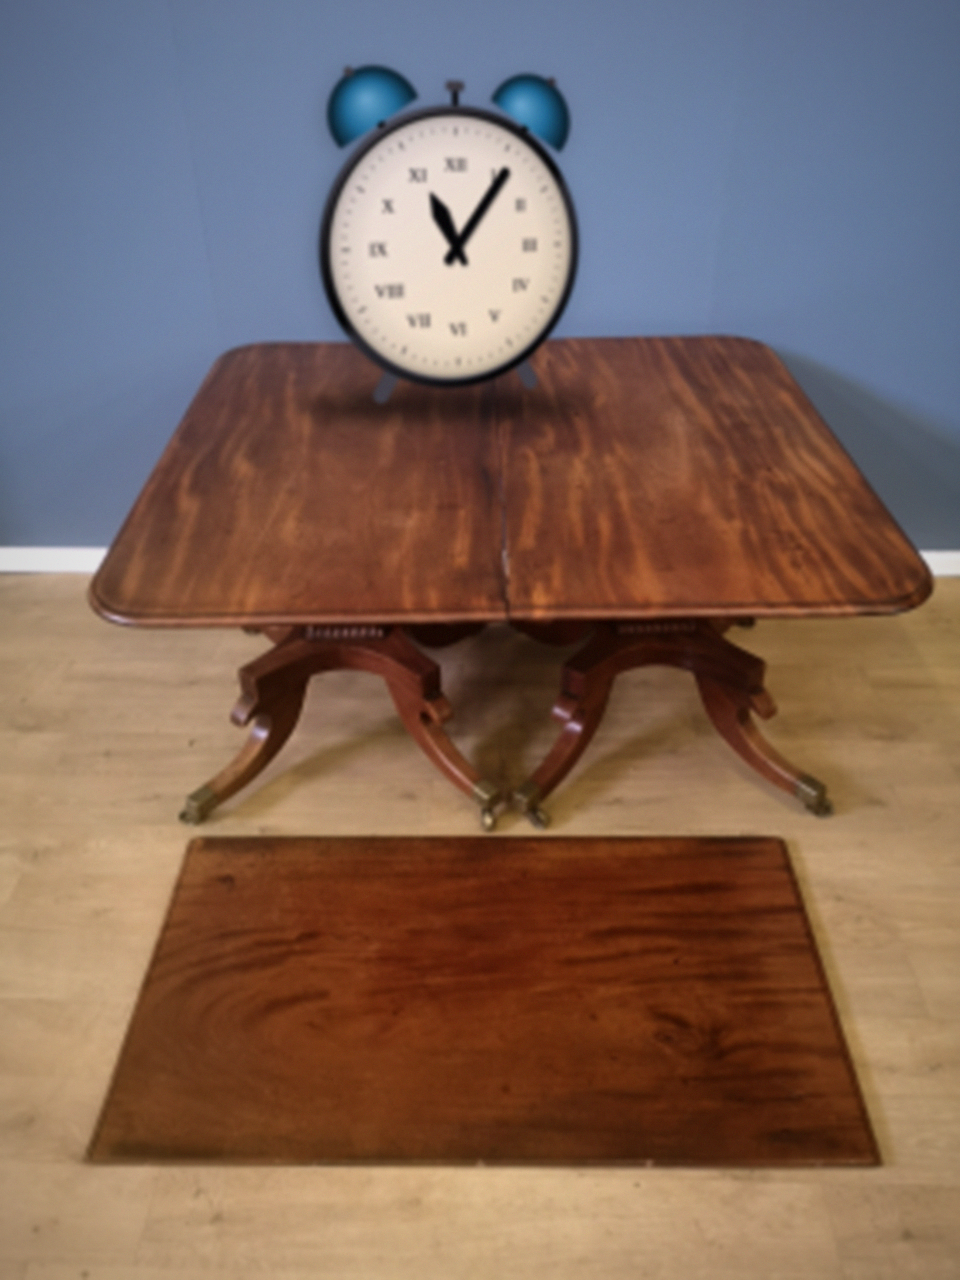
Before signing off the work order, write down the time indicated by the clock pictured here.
11:06
